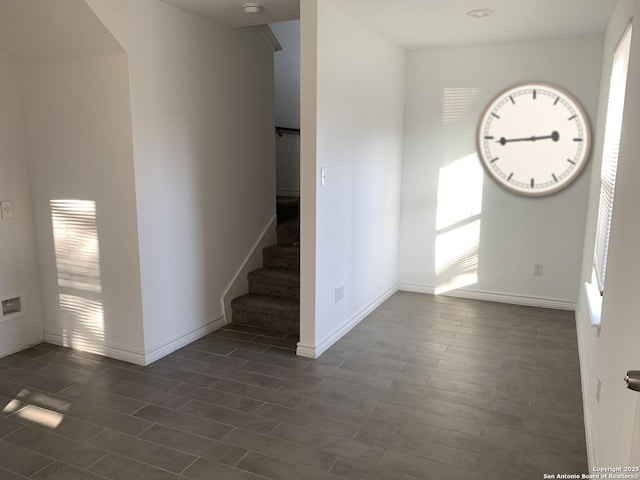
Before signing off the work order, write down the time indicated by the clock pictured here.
2:44
